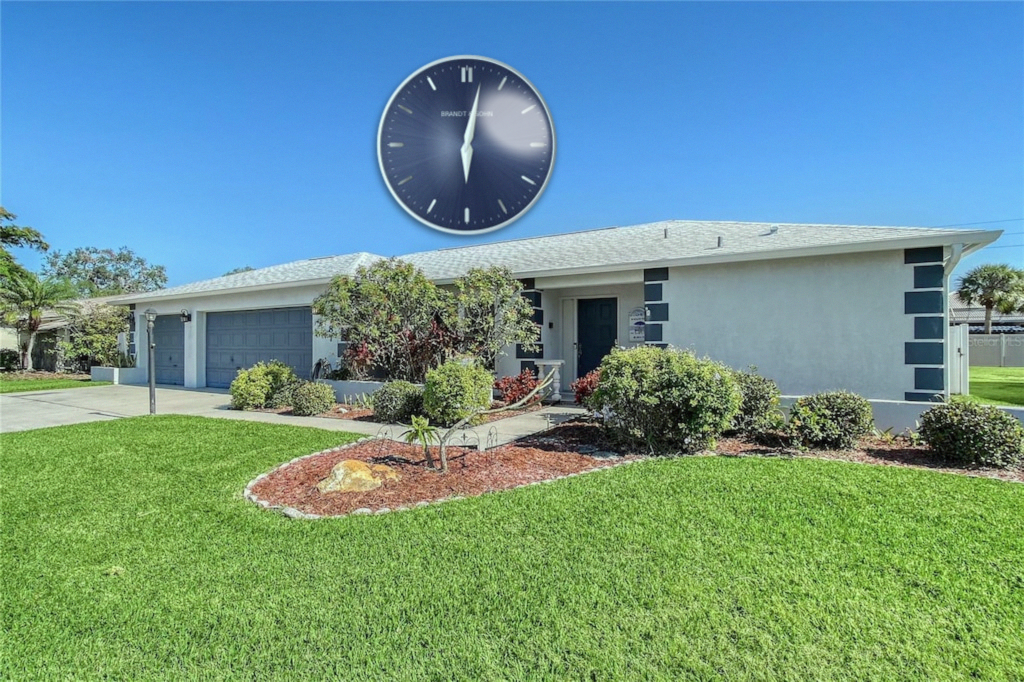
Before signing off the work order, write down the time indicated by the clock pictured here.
6:02
